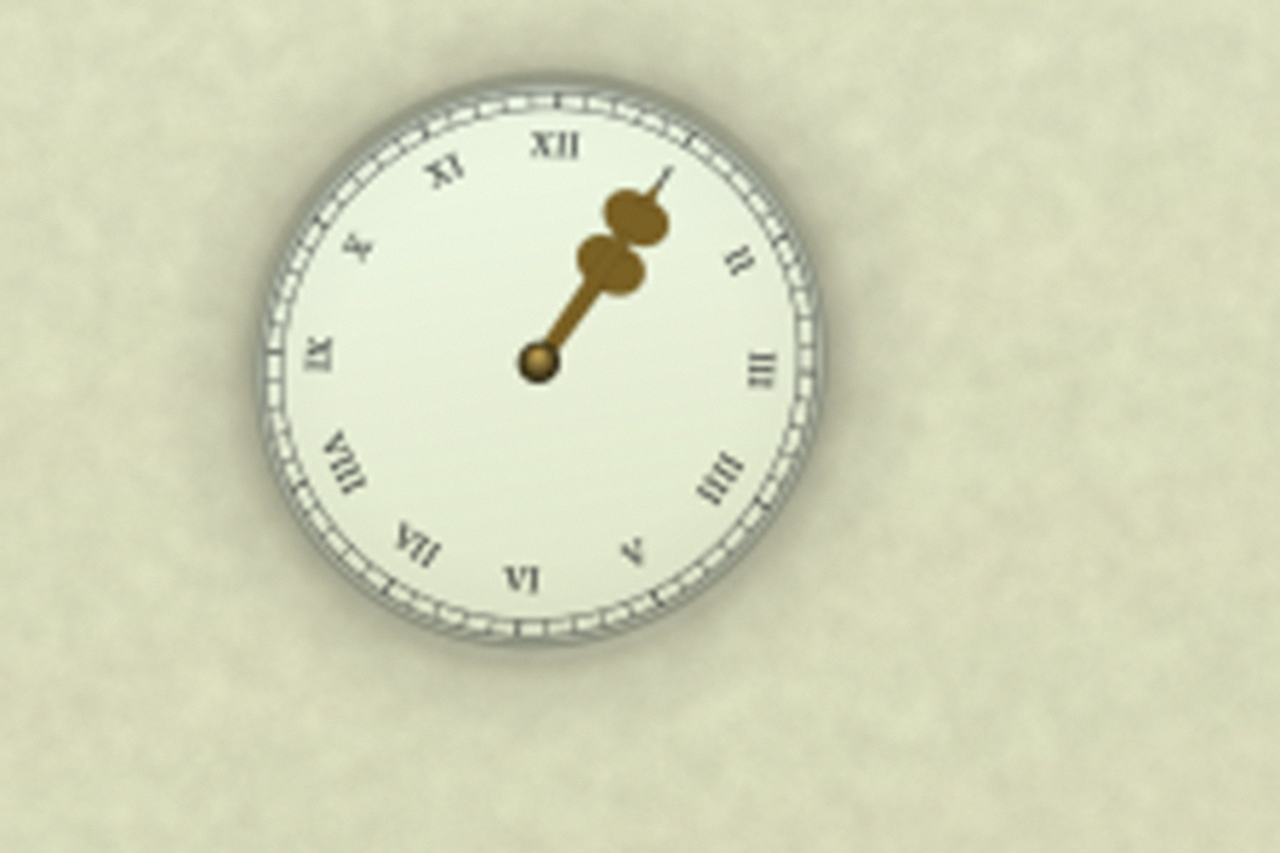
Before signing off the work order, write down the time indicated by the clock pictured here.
1:05
